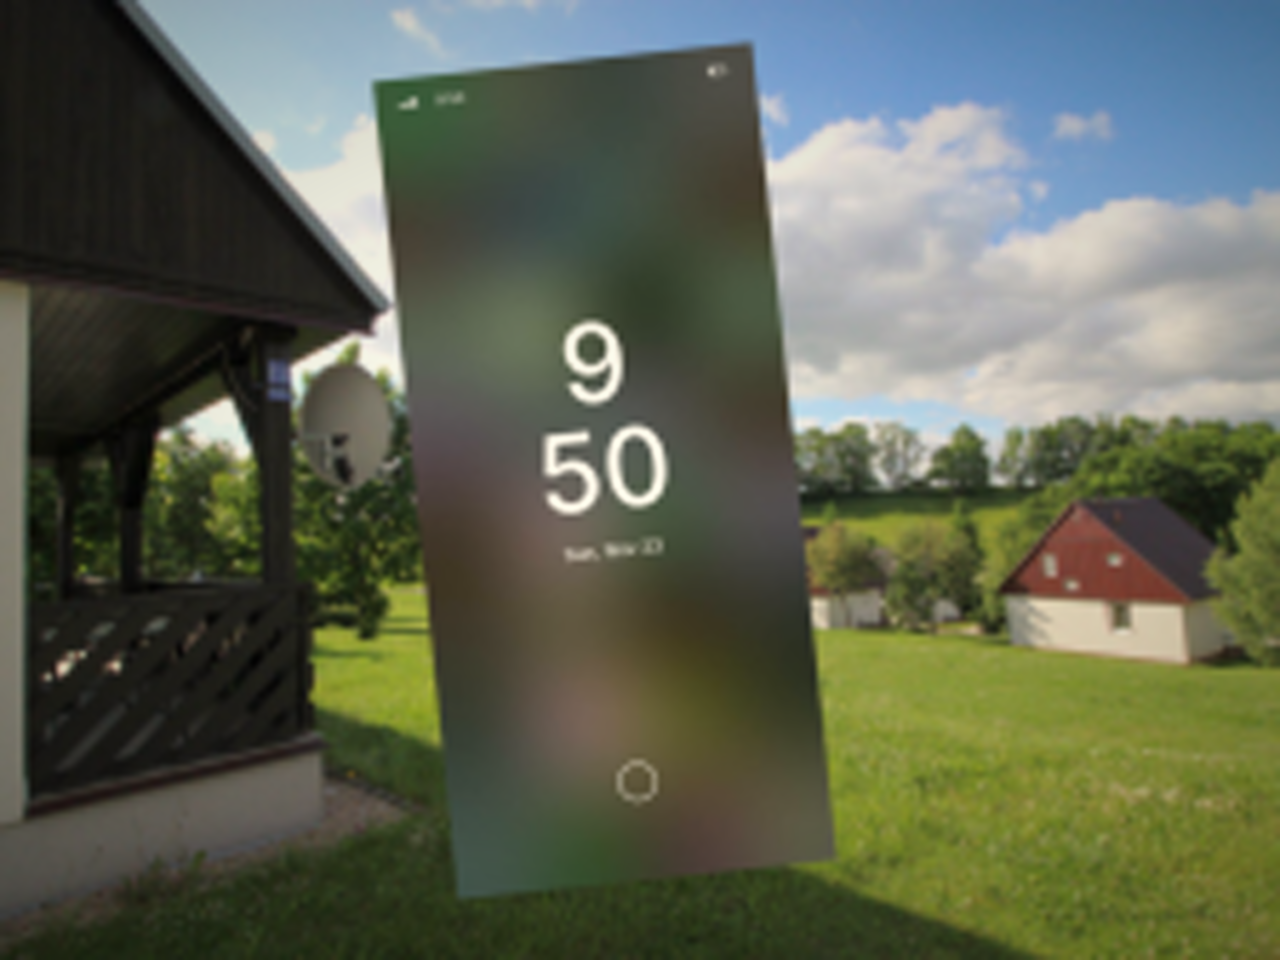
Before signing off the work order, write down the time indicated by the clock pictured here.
9:50
